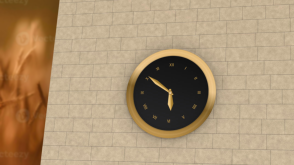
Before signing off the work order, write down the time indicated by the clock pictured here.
5:51
